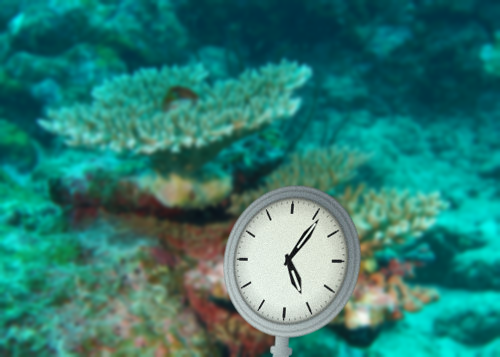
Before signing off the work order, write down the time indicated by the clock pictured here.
5:06
